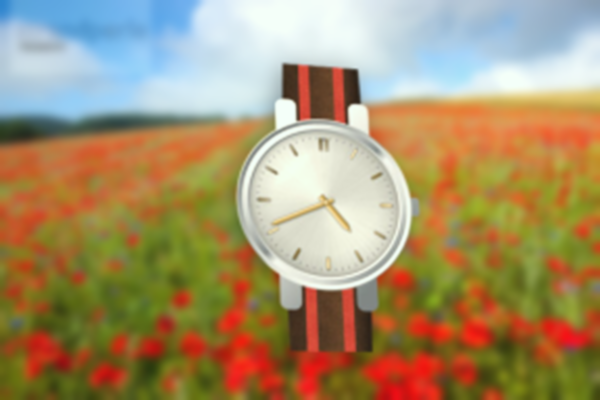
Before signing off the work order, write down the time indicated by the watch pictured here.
4:41
